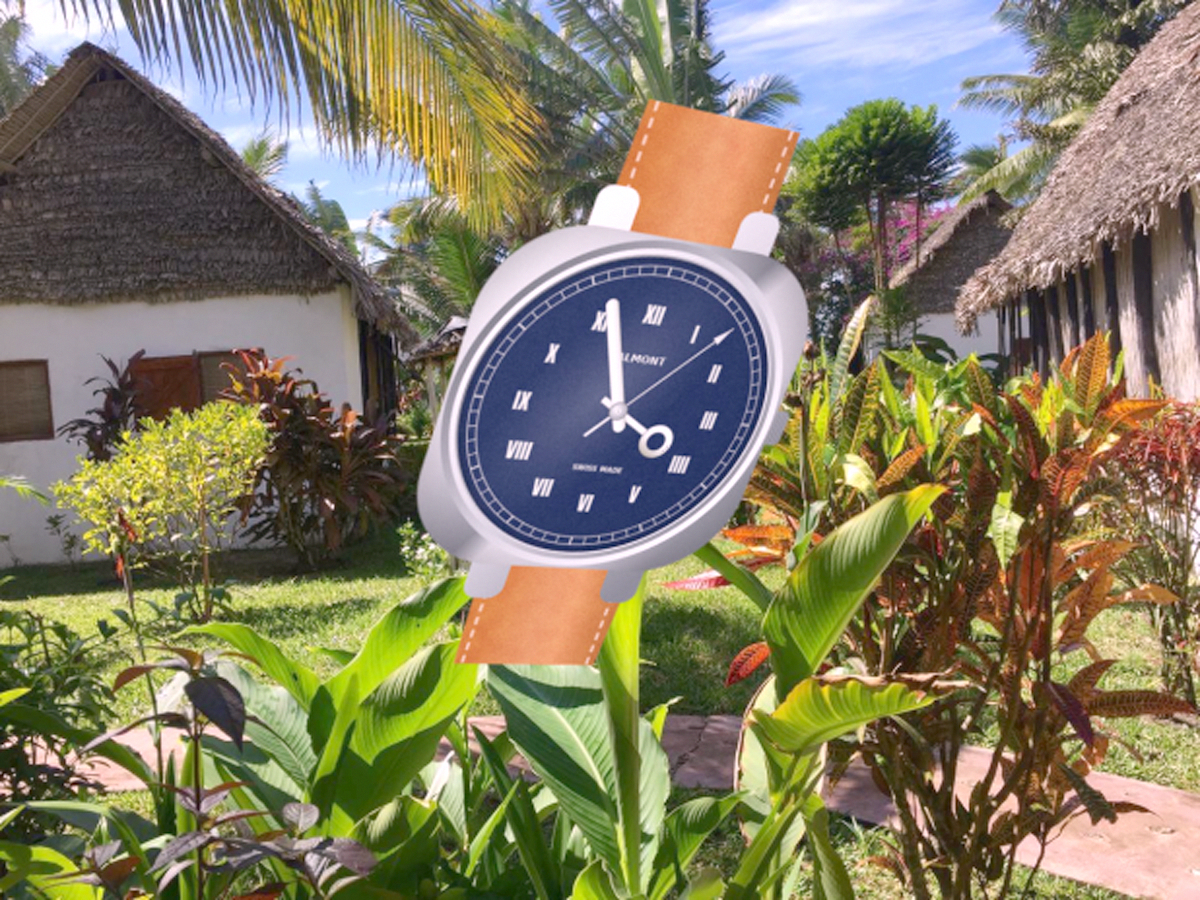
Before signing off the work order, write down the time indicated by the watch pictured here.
3:56:07
